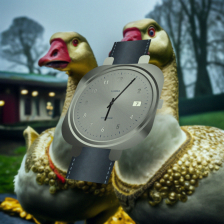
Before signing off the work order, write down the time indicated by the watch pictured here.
6:05
